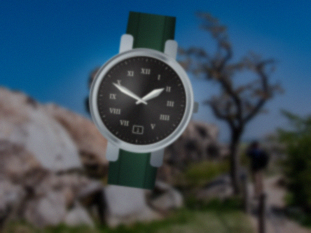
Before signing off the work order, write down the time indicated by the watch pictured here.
1:49
